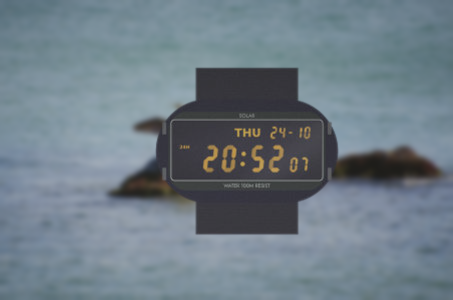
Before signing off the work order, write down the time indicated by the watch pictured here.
20:52:07
